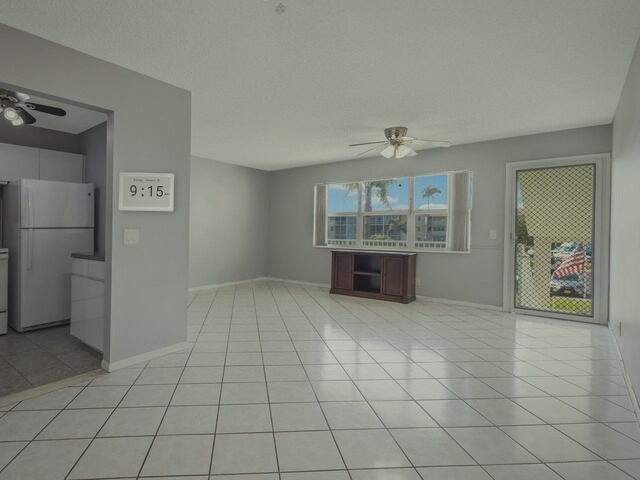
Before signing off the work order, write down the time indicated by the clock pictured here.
9:15
